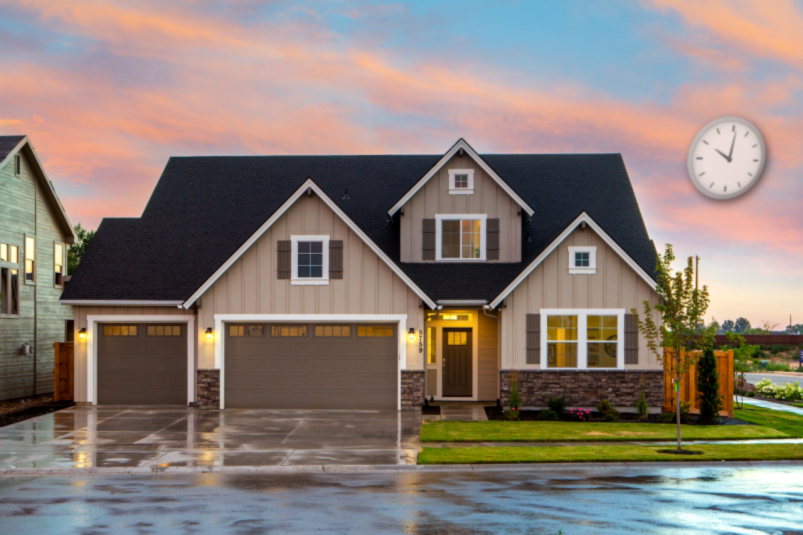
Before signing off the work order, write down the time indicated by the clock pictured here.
10:01
